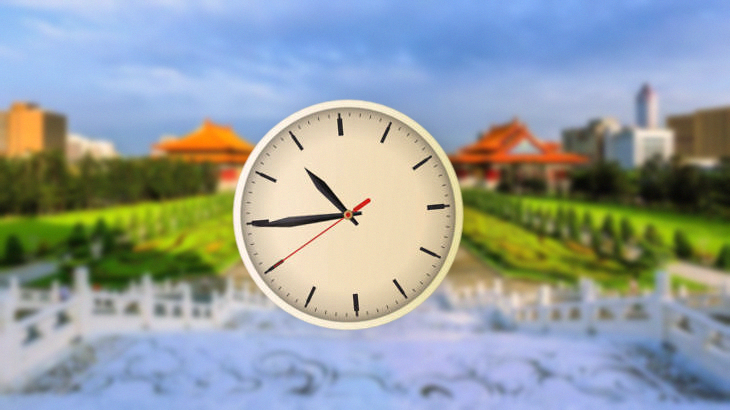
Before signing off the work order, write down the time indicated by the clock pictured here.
10:44:40
